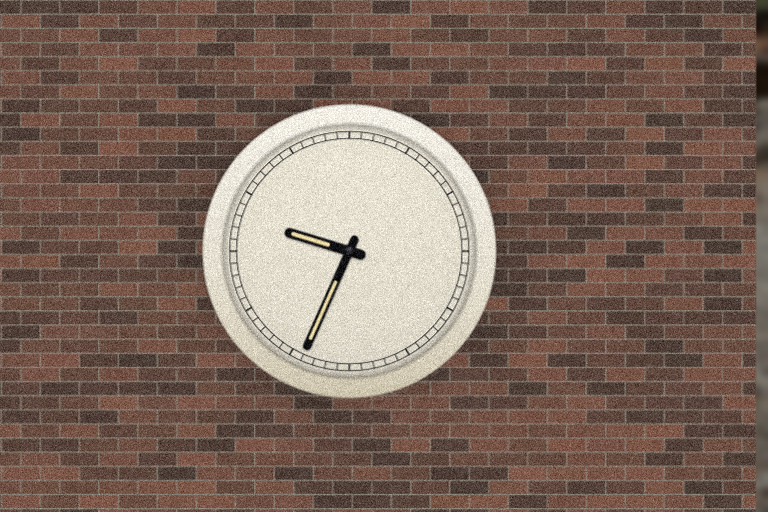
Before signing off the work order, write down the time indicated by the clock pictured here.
9:34
